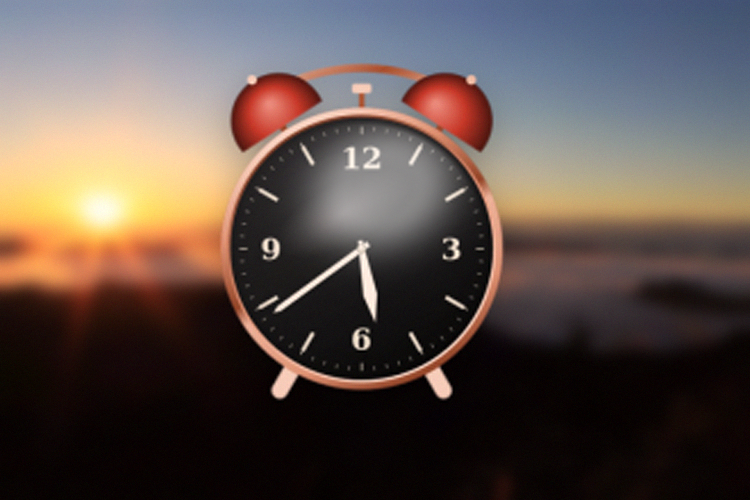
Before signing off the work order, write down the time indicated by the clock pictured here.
5:39
